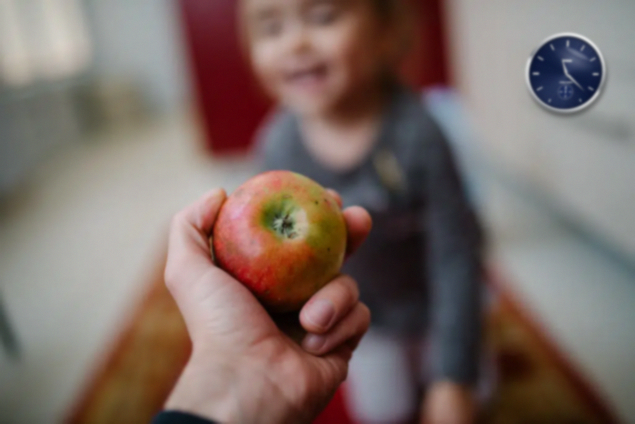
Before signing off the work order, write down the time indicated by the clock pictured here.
11:22
